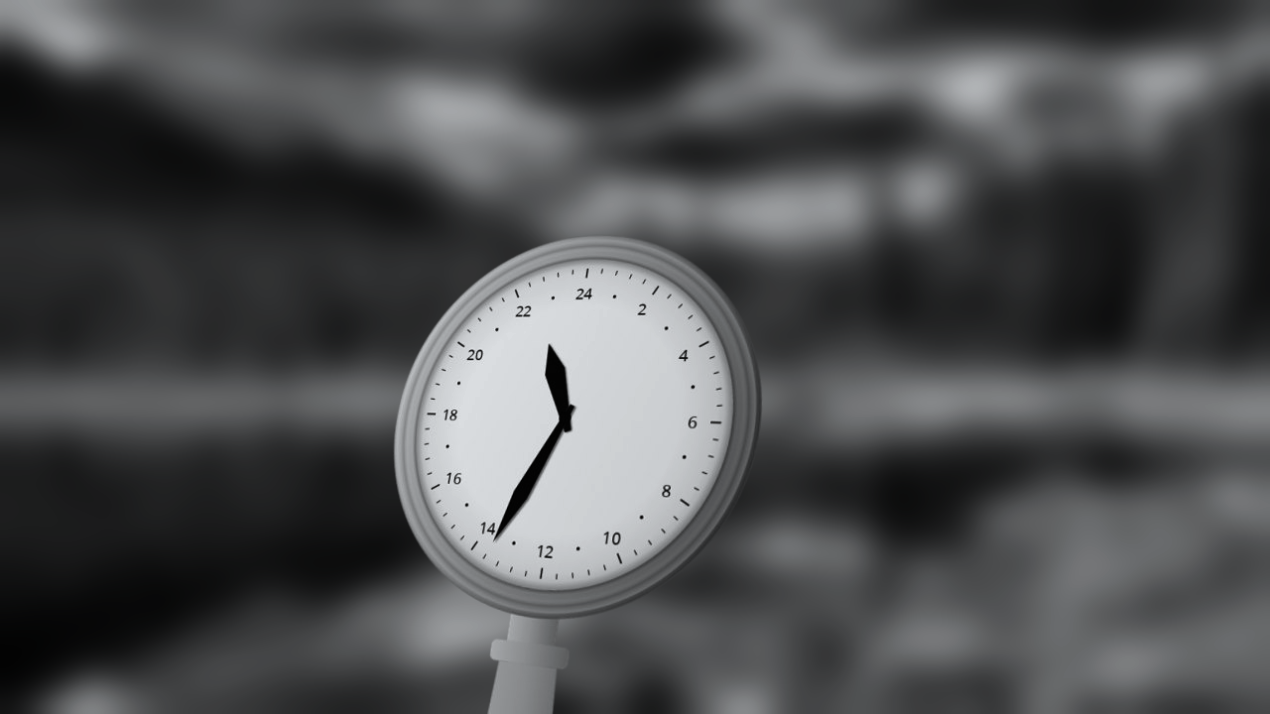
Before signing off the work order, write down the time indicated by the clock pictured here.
22:34
